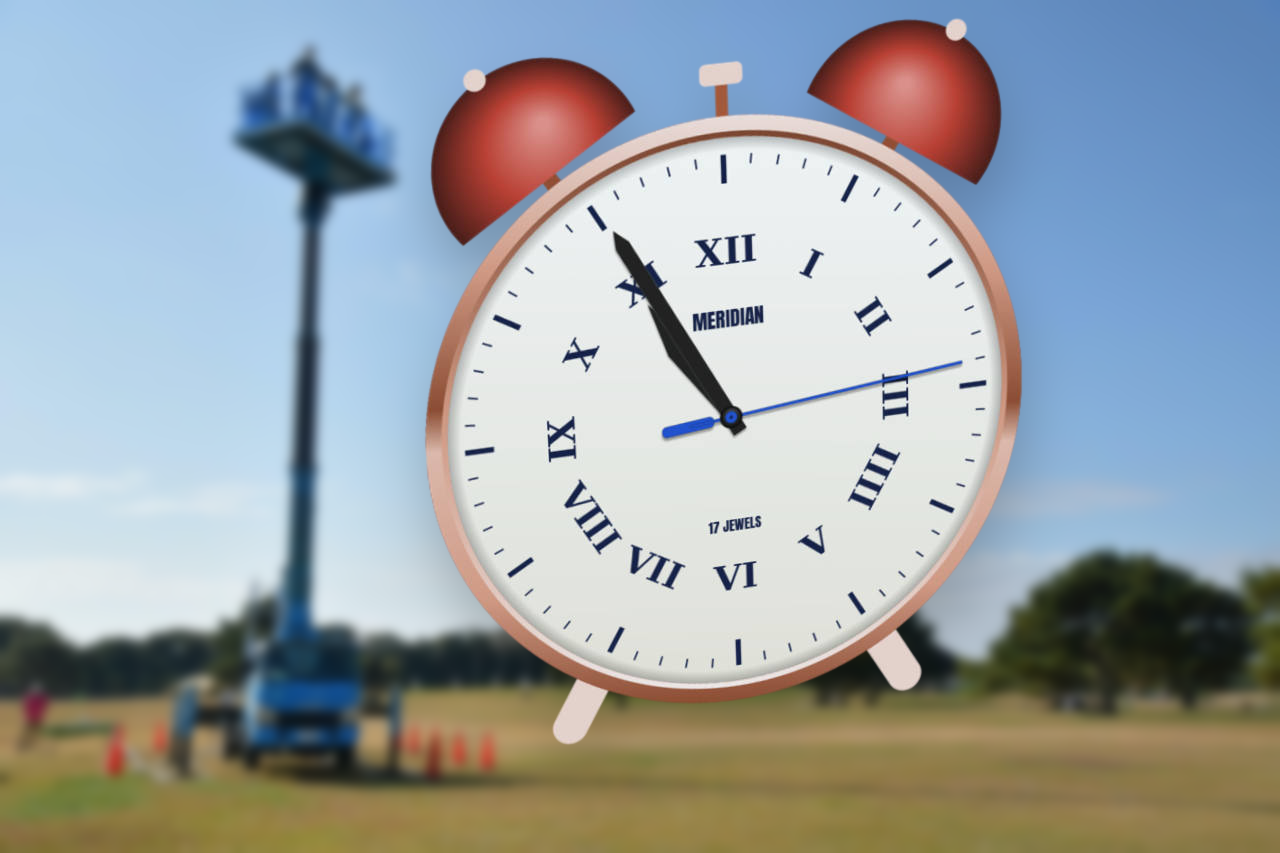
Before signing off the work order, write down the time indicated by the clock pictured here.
10:55:14
